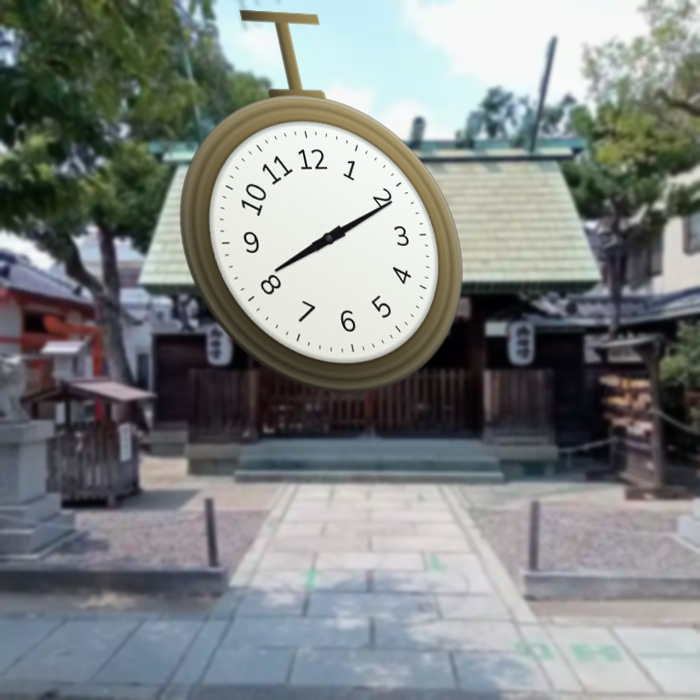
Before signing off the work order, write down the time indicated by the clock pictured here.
8:11
